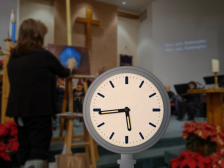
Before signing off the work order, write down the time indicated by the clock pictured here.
5:44
